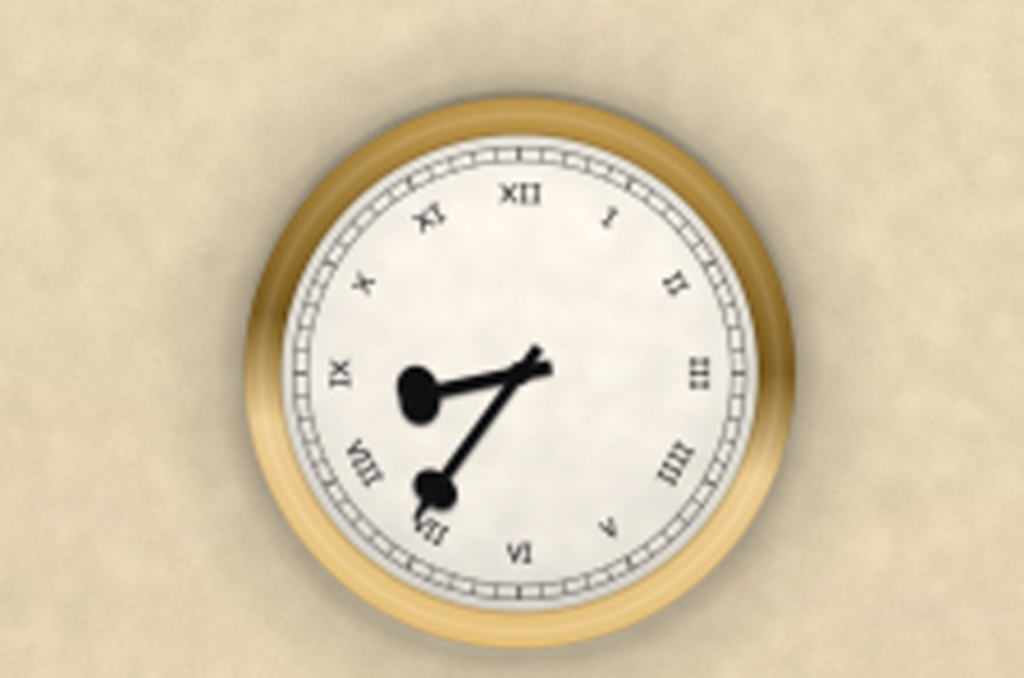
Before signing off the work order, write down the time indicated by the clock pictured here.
8:36
